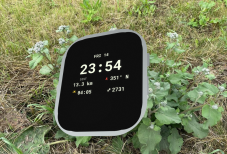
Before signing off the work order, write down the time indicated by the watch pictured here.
23:54
